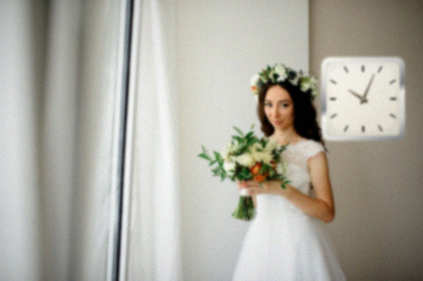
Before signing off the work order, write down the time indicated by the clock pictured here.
10:04
